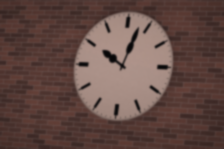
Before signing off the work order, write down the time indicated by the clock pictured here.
10:03
